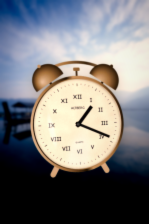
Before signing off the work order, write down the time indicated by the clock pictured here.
1:19
